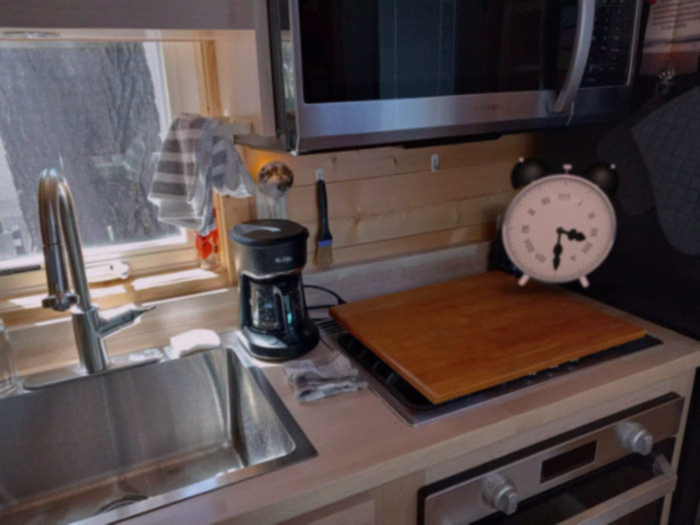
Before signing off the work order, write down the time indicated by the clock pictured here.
3:30
